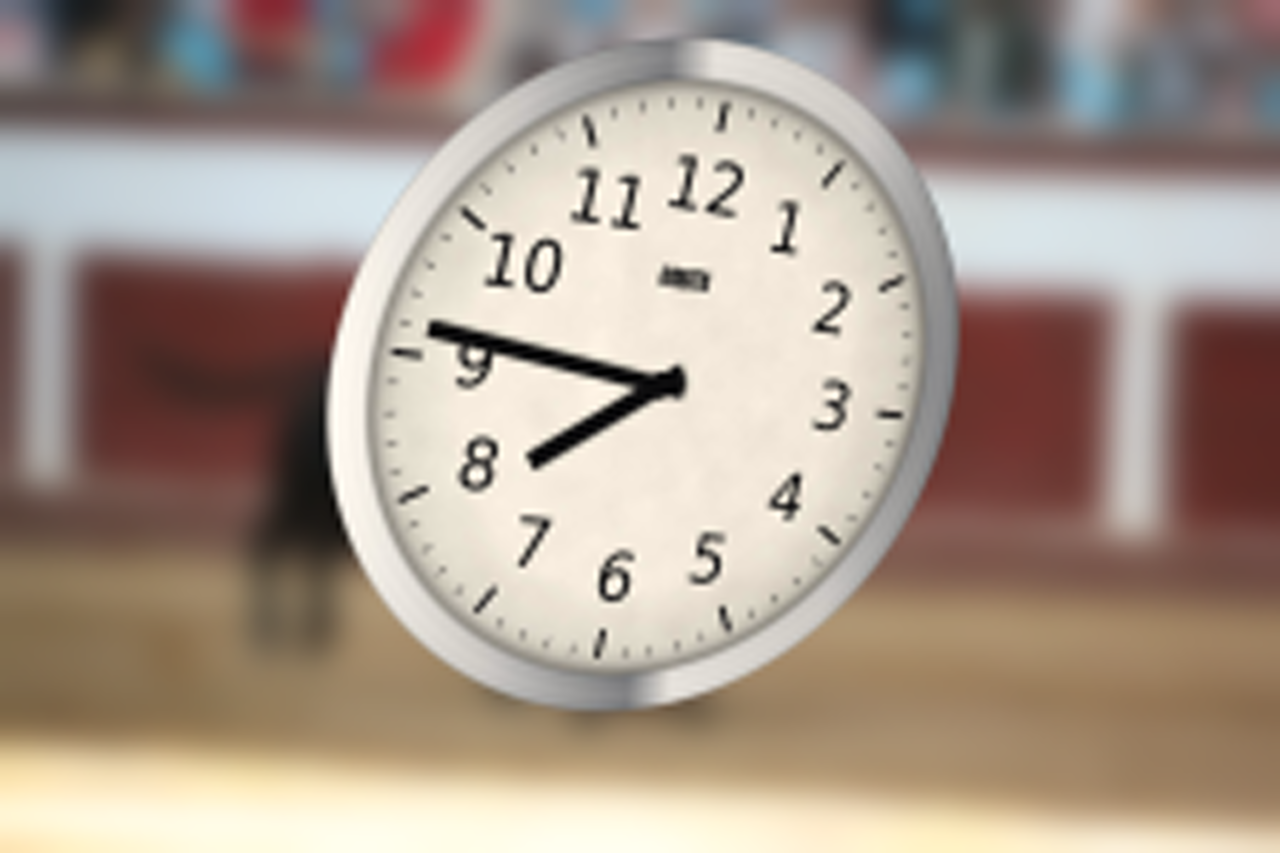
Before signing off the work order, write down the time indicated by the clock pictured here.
7:46
